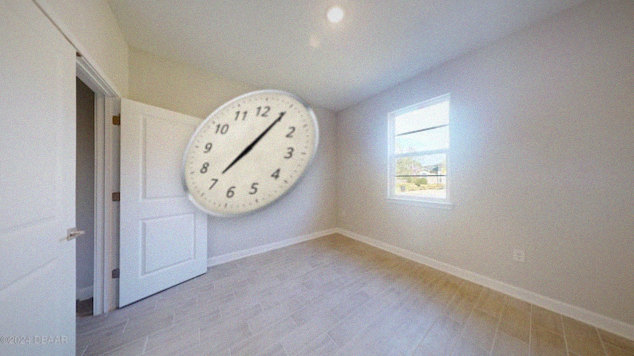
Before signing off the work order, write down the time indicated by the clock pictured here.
7:05
